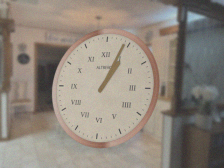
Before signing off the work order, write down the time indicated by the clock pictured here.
1:04
